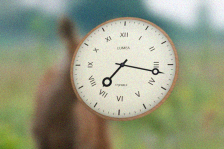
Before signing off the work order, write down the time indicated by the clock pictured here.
7:17
